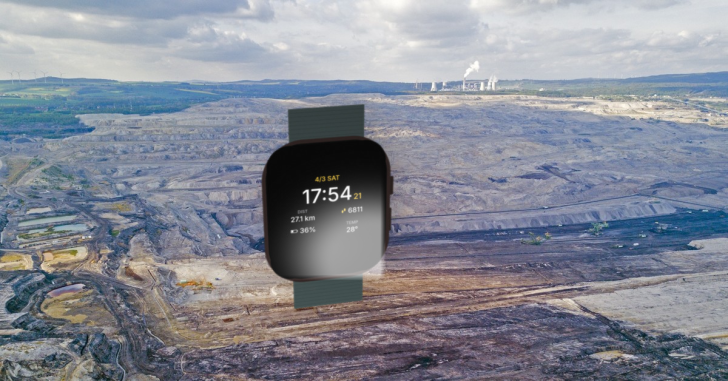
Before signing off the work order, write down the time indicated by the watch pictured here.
17:54
